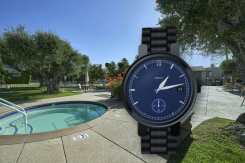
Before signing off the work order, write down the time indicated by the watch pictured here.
1:13
